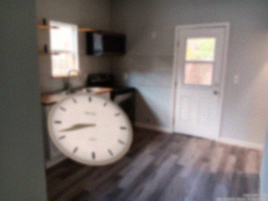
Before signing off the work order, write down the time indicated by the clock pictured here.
8:42
